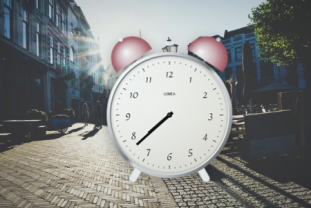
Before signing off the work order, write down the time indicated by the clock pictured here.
7:38
